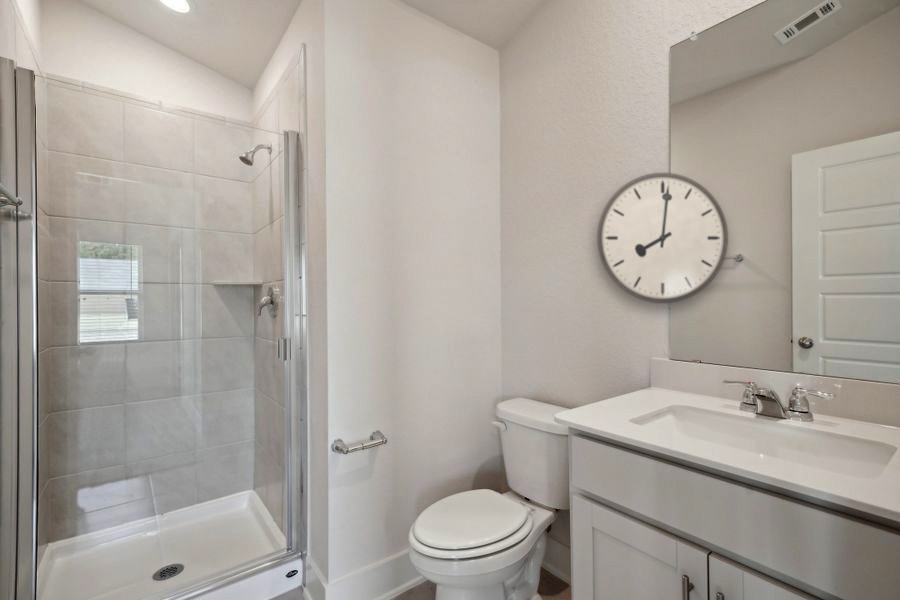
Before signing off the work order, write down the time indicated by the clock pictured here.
8:01
